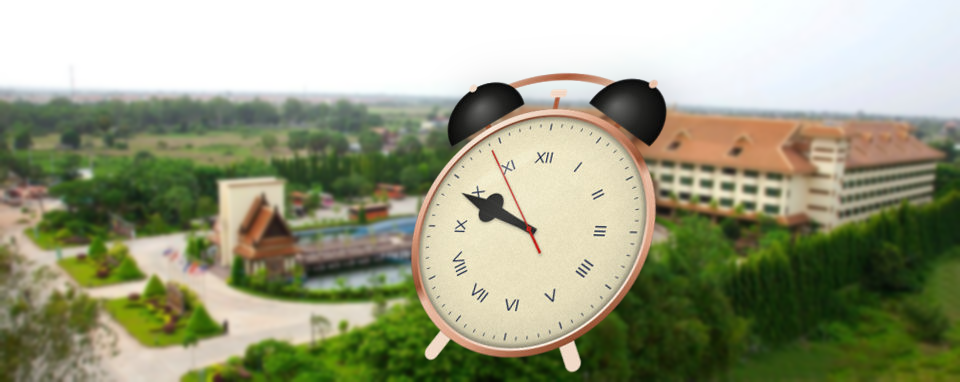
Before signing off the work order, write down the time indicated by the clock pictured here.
9:48:54
